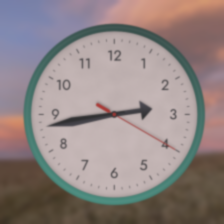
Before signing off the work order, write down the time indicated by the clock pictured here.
2:43:20
